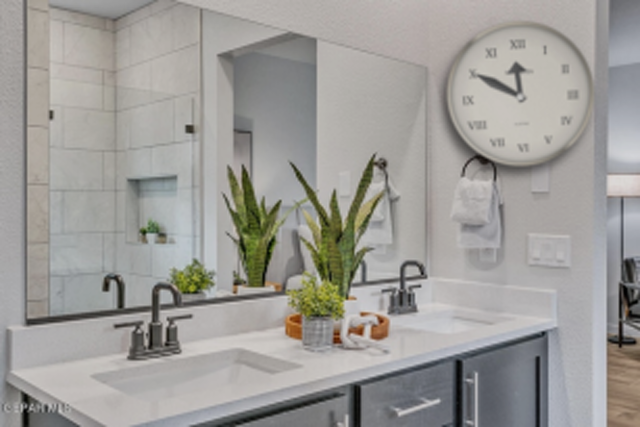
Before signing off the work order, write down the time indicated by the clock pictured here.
11:50
